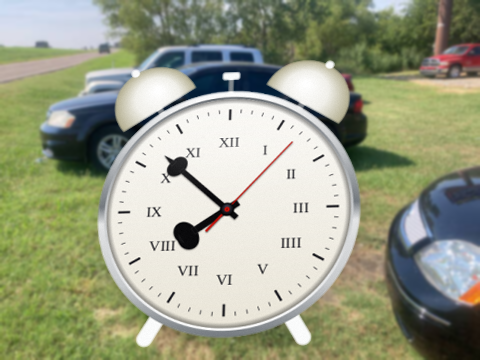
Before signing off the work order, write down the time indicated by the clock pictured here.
7:52:07
